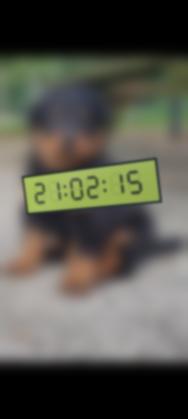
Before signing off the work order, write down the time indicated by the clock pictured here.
21:02:15
